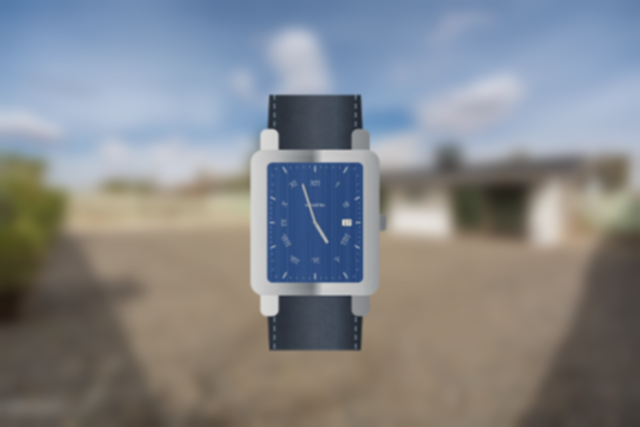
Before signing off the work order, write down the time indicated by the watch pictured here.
4:57
